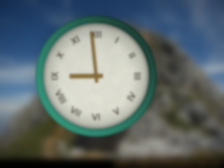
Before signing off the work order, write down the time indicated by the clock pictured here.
8:59
